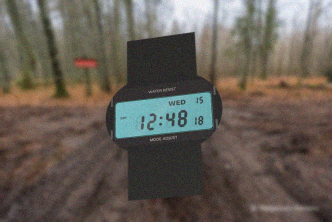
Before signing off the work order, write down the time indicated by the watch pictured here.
12:48:18
